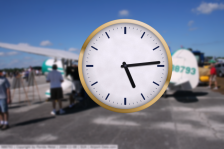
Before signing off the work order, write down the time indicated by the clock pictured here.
5:14
